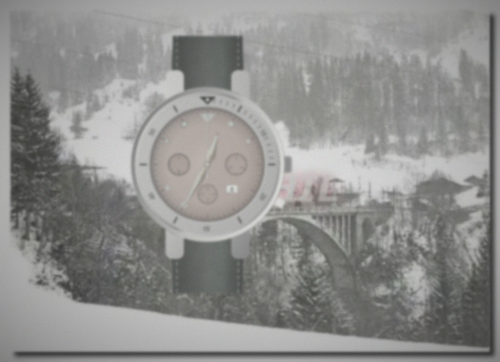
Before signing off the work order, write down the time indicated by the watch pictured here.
12:35
